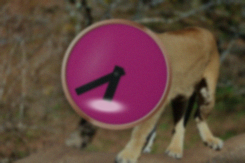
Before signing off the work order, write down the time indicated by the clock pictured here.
6:41
